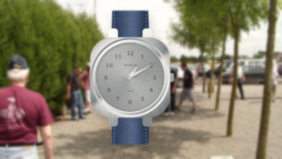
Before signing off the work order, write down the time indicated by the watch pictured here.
1:10
